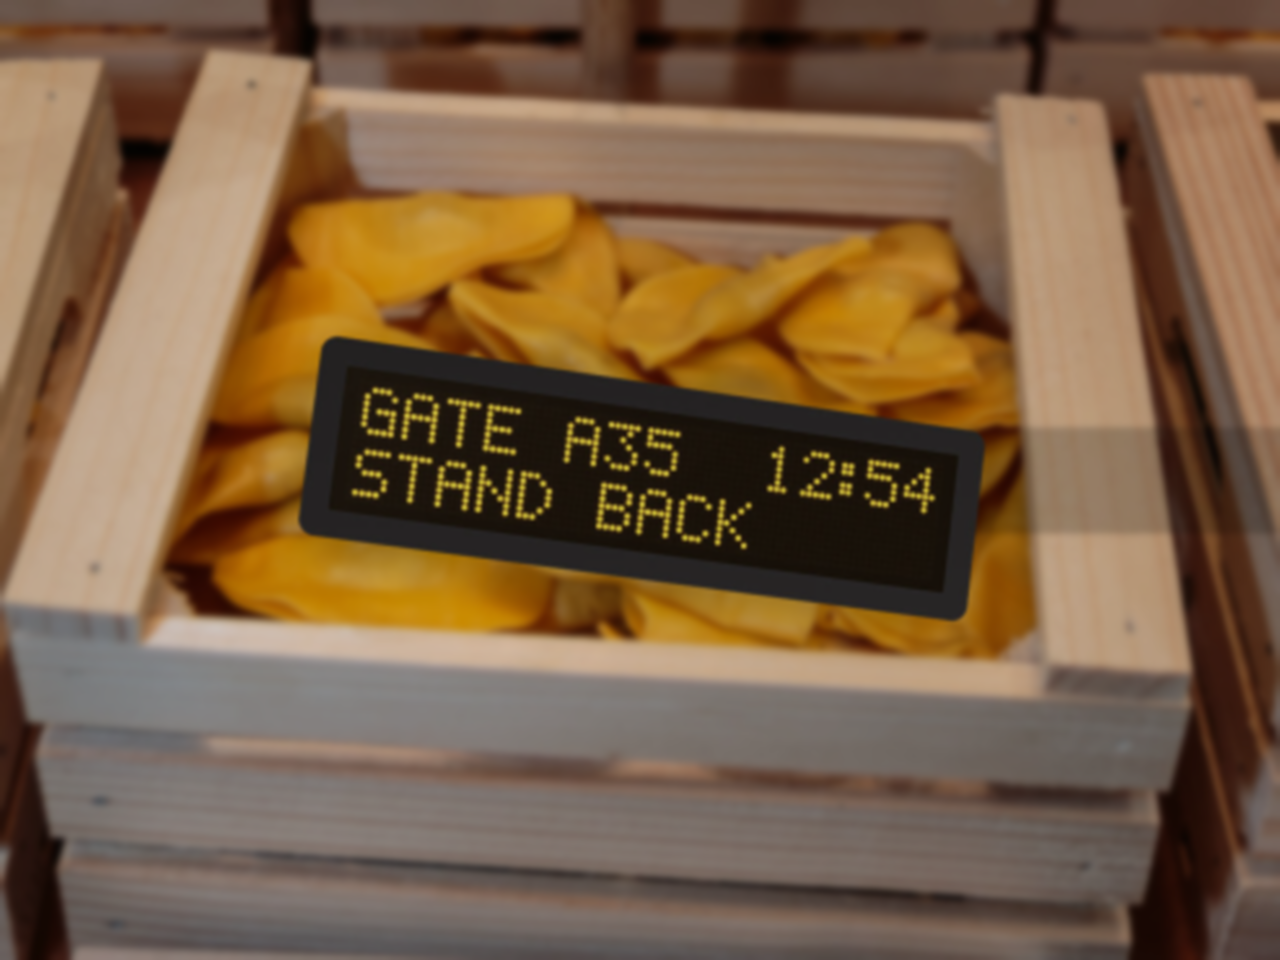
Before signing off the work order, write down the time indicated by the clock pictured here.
12:54
